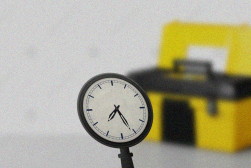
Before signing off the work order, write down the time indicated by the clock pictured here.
7:26
